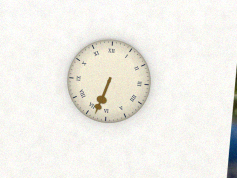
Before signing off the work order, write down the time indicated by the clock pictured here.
6:33
